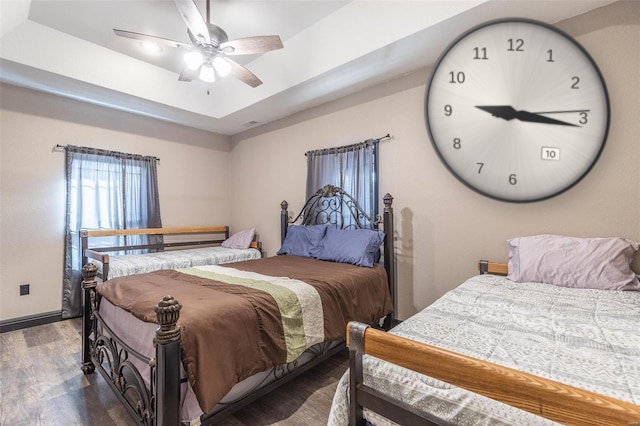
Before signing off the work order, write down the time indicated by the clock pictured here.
9:16:14
